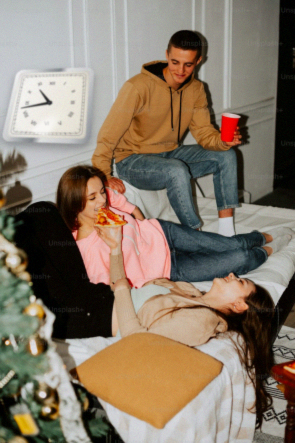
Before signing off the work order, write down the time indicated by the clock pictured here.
10:43
